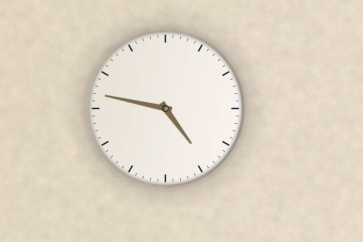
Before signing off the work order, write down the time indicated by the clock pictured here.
4:47
